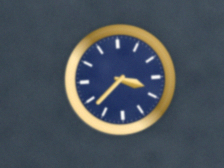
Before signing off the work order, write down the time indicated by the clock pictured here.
3:38
